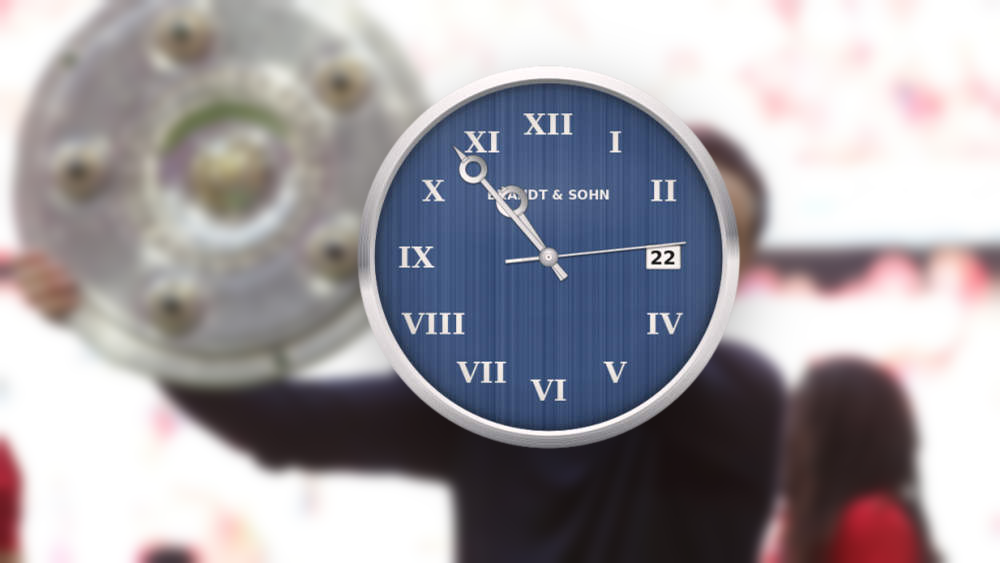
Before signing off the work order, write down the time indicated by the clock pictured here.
10:53:14
